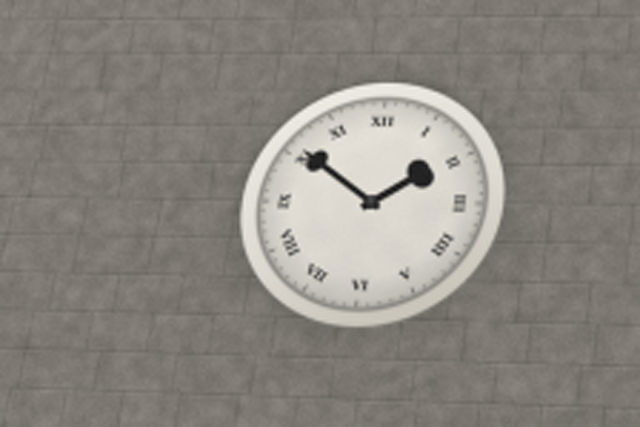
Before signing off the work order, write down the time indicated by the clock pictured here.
1:51
